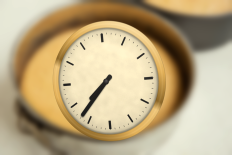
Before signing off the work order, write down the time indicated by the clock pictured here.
7:37
